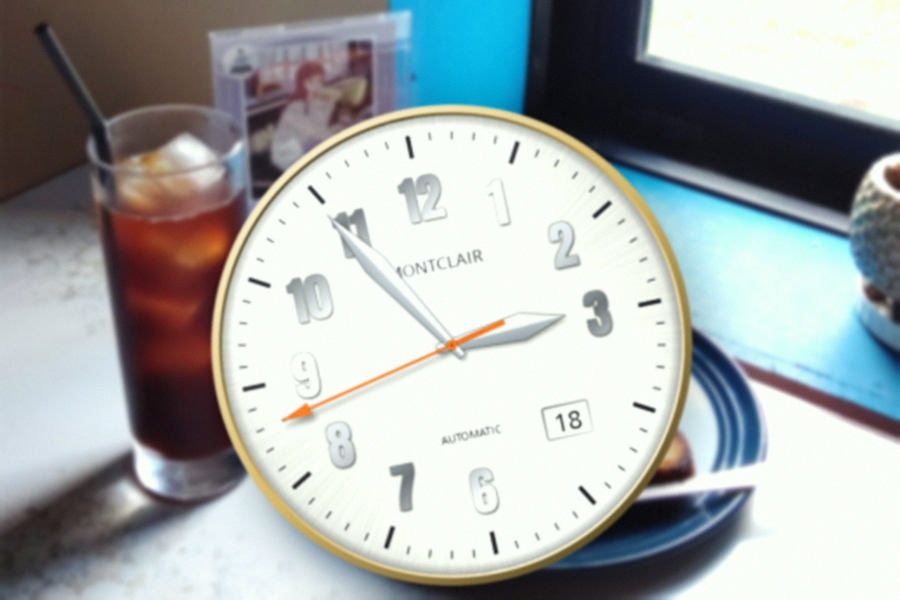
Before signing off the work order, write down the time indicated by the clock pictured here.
2:54:43
